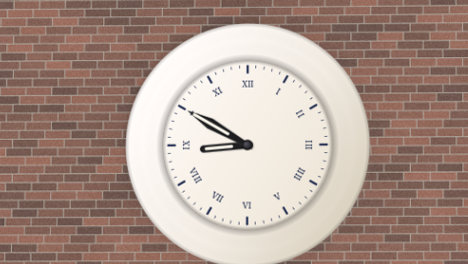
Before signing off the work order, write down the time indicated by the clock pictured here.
8:50
